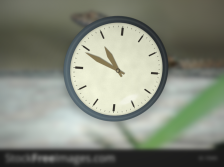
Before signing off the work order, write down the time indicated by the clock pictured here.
10:49
